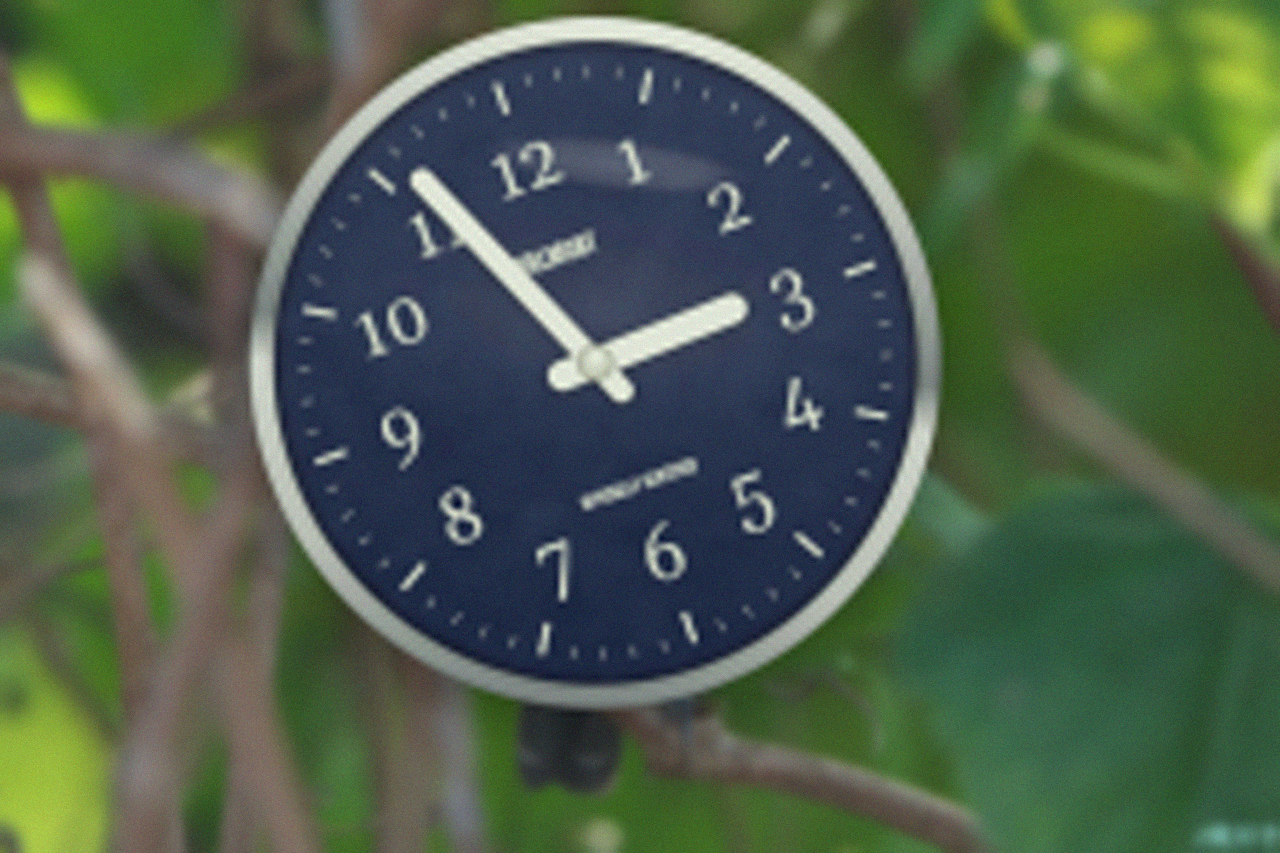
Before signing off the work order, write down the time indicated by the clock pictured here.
2:56
